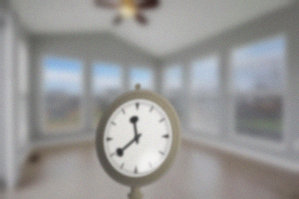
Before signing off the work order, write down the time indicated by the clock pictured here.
11:39
